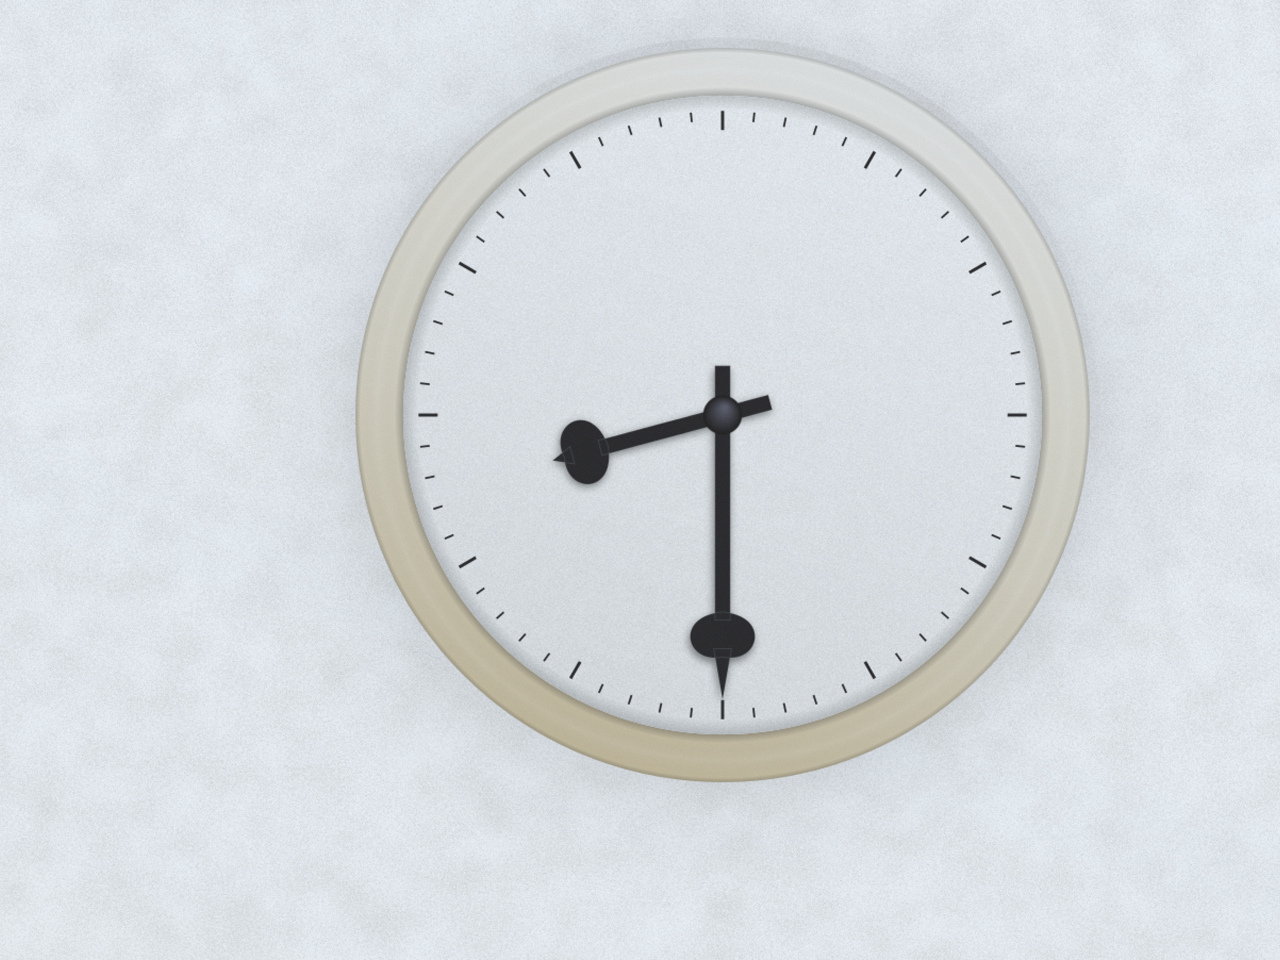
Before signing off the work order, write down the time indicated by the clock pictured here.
8:30
